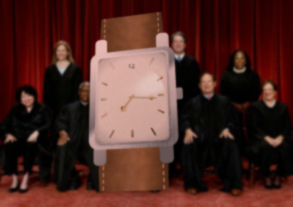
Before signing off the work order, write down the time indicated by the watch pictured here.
7:16
